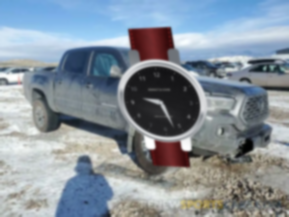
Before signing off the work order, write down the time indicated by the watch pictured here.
9:27
